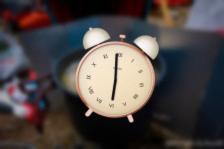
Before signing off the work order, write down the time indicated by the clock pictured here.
5:59
